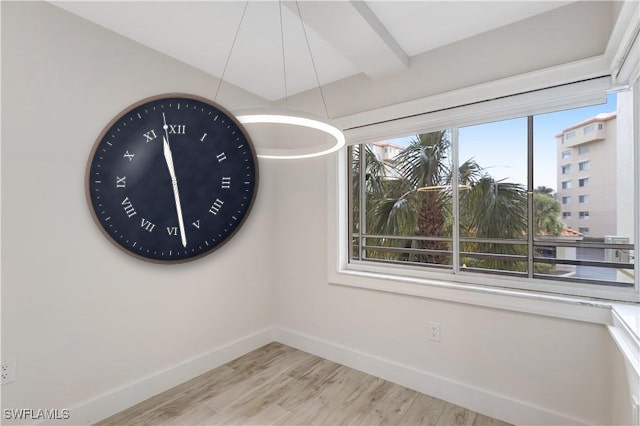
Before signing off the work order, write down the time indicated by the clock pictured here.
11:27:58
